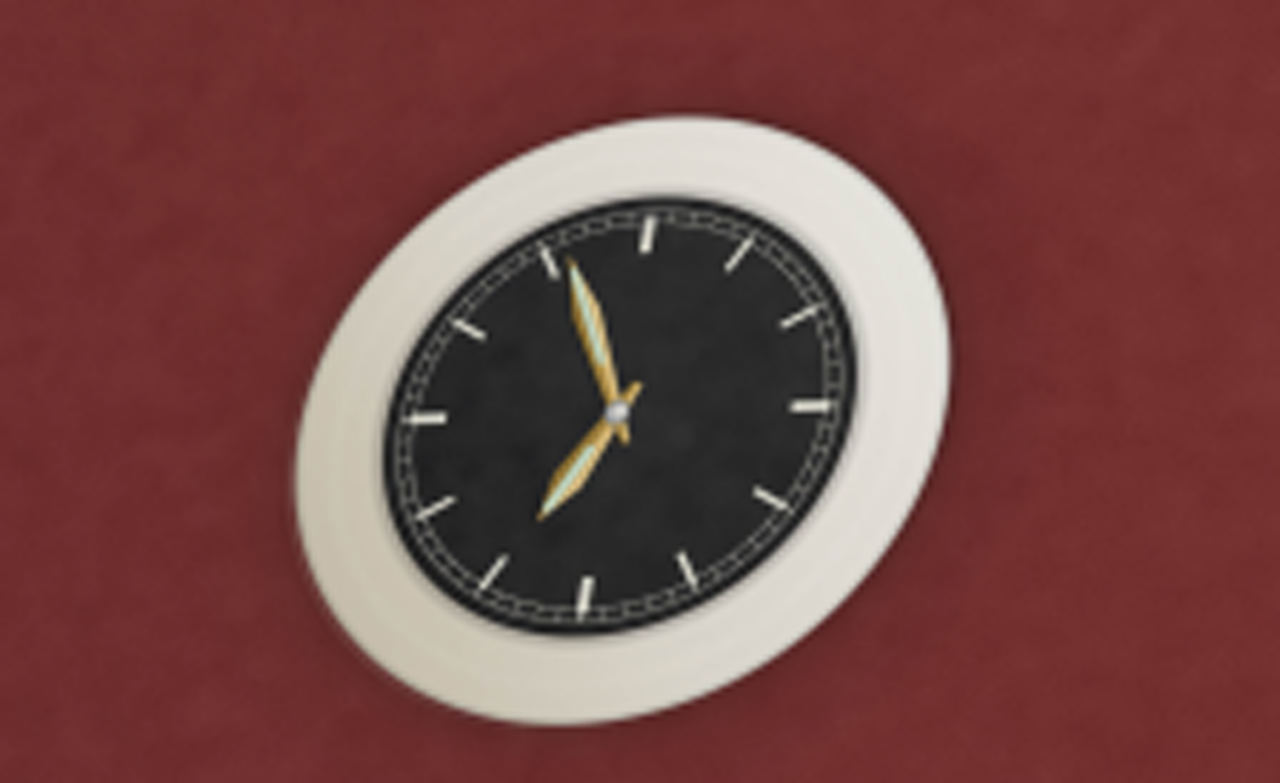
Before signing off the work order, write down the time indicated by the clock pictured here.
6:56
